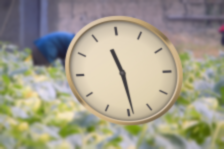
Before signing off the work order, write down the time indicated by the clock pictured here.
11:29
